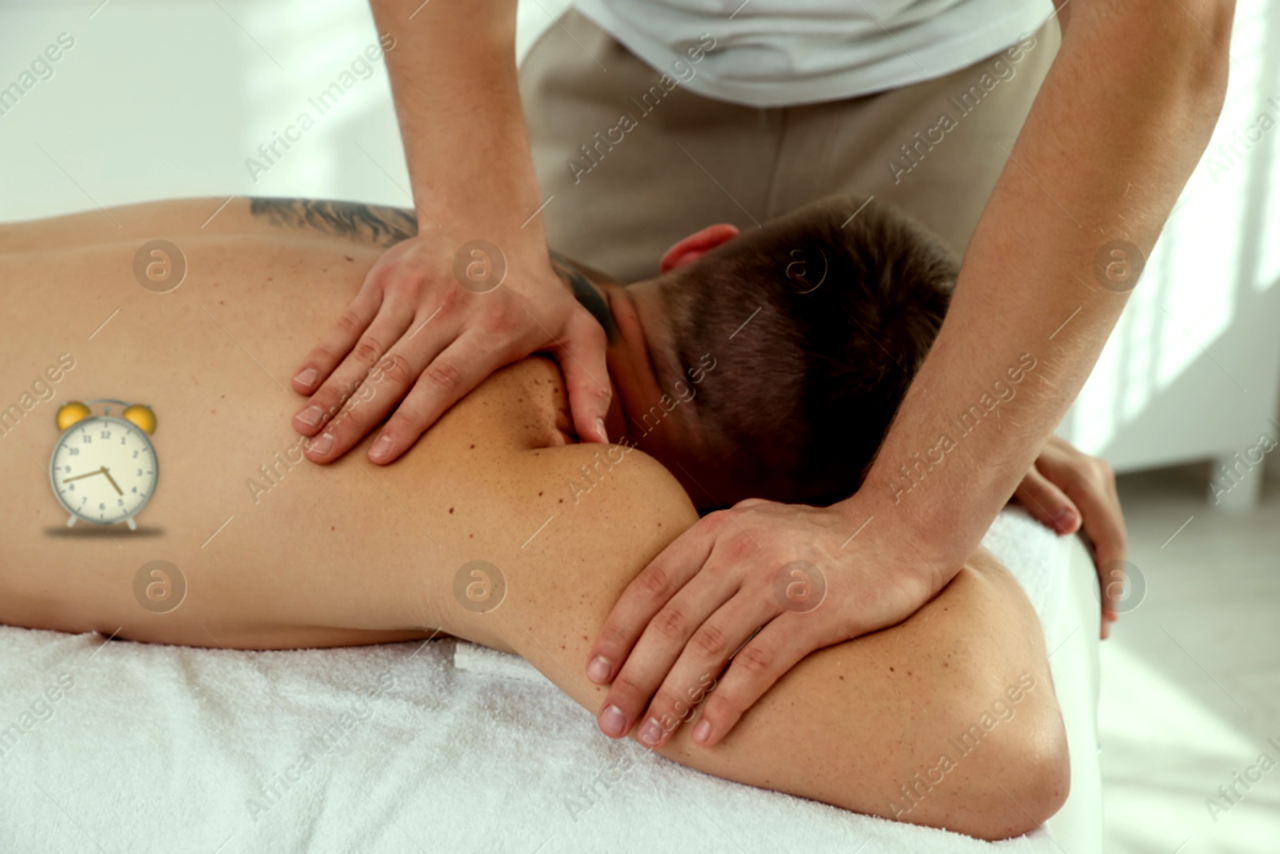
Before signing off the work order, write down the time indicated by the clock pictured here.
4:42
